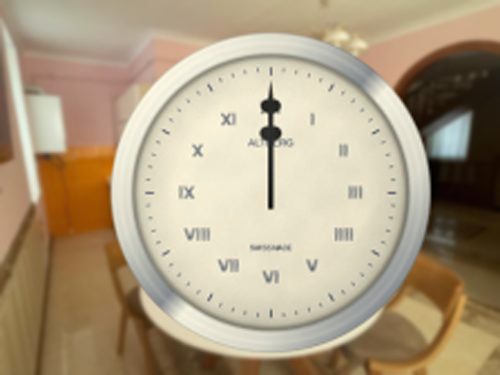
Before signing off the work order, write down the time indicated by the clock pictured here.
12:00
